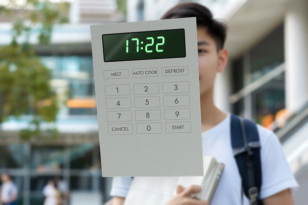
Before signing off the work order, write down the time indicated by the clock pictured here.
17:22
